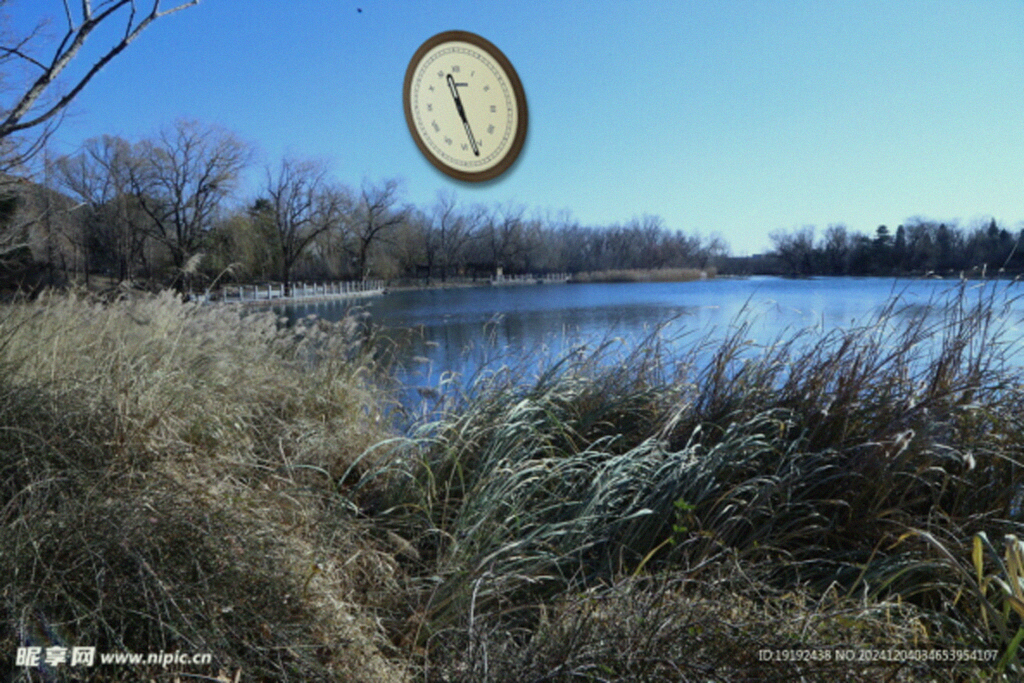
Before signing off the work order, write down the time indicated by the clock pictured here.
11:27
